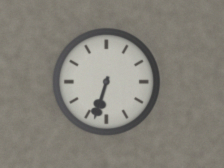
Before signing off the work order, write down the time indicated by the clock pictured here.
6:33
